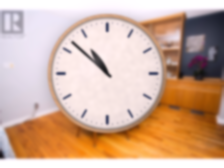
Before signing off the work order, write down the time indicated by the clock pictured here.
10:52
